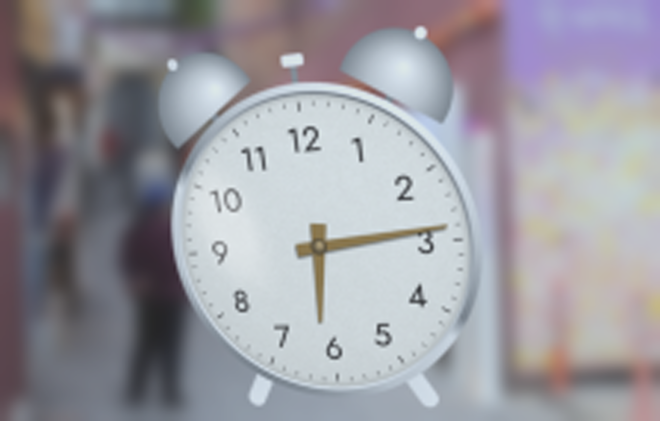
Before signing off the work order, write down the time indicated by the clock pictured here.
6:14
